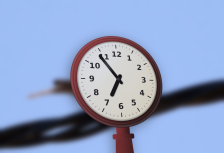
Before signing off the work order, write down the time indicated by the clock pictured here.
6:54
